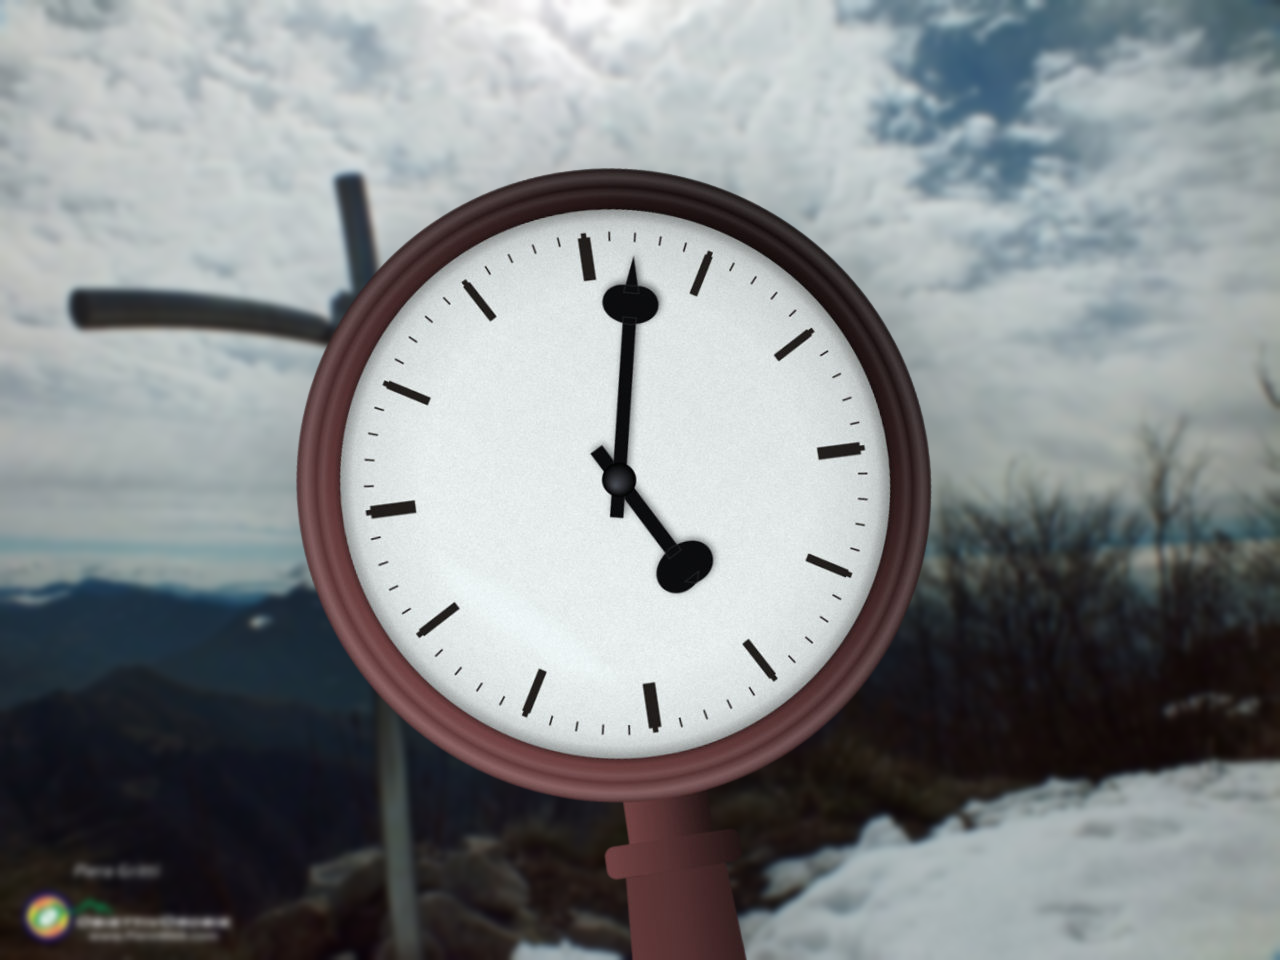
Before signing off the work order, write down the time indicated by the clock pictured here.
5:02
